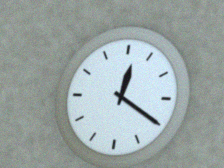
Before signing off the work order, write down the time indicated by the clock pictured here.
12:20
